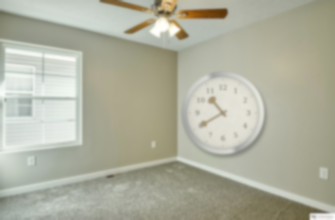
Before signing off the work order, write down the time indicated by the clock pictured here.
10:40
